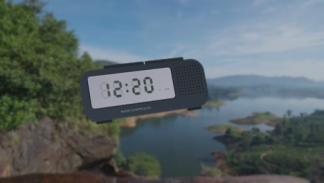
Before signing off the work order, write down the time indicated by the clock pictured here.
12:20
